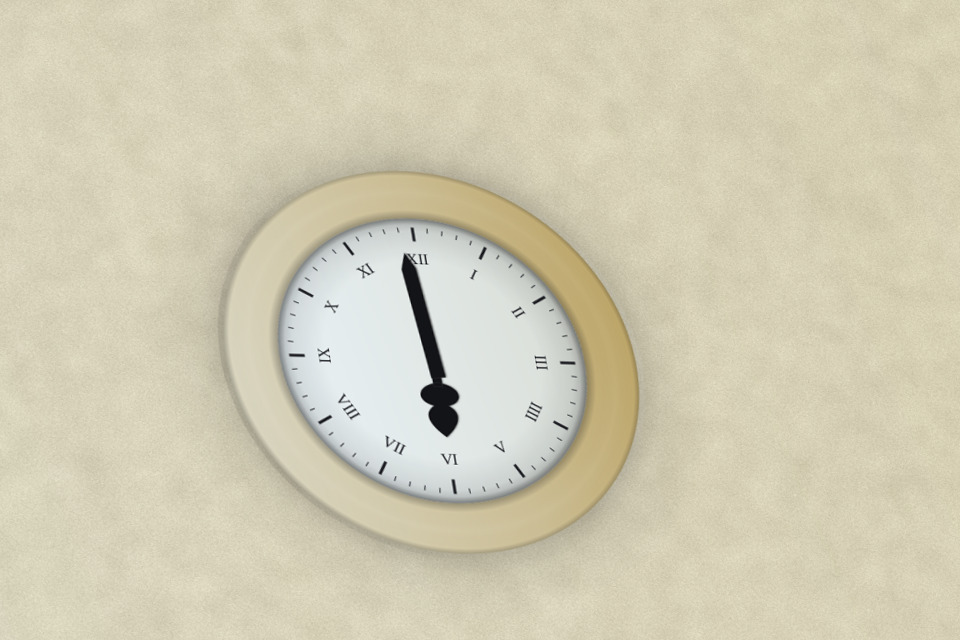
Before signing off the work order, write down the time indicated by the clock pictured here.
5:59
